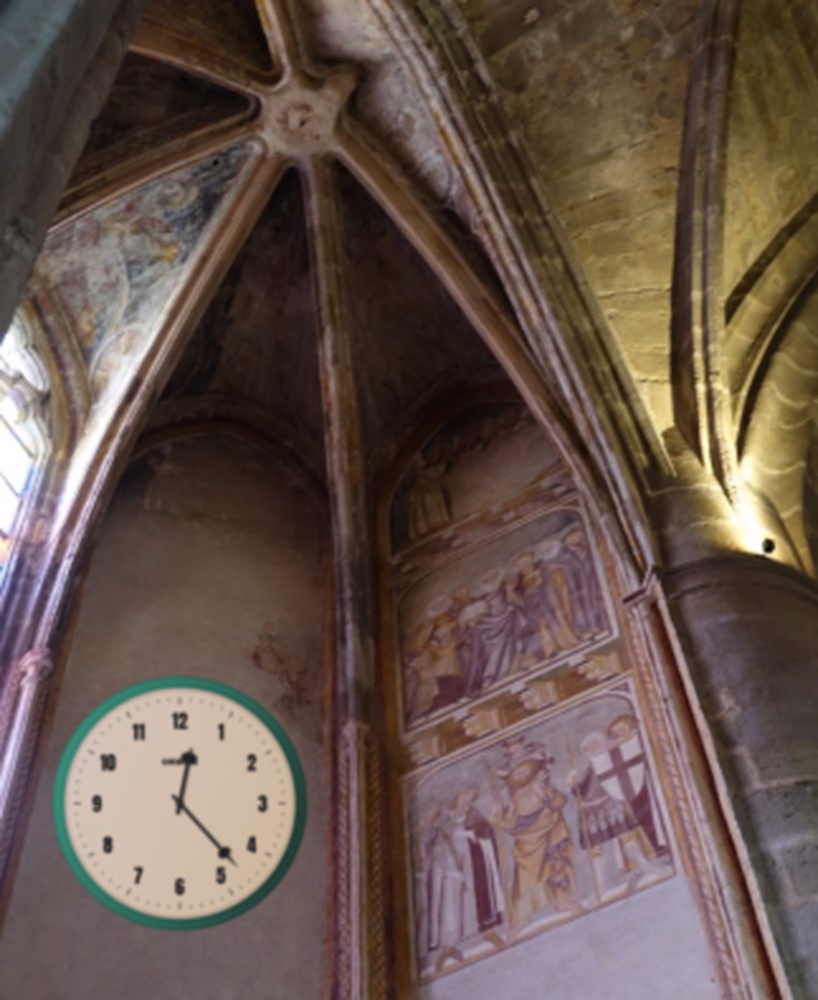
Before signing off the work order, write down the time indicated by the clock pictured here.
12:23
